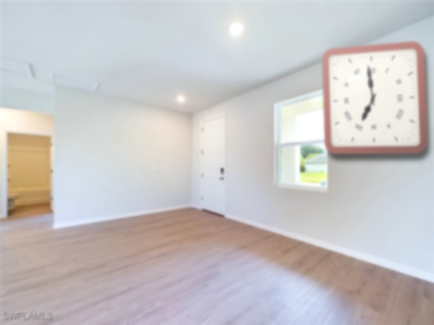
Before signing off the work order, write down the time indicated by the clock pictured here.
6:59
